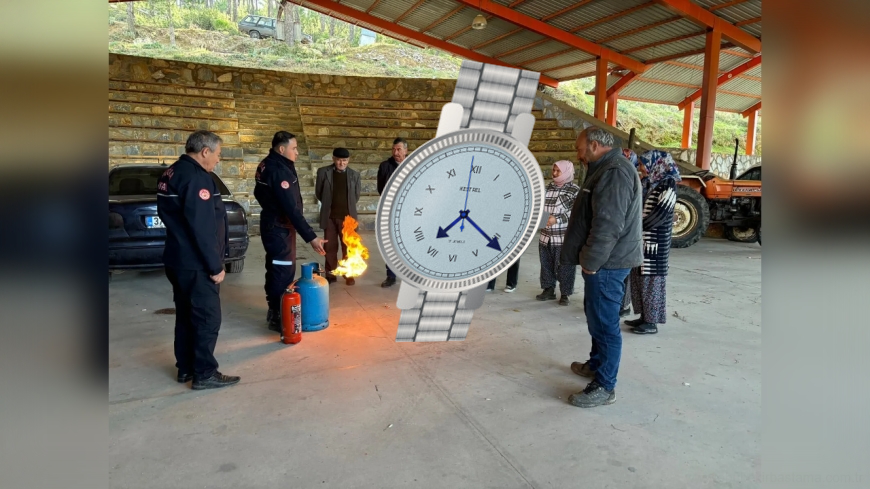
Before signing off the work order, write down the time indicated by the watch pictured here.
7:20:59
